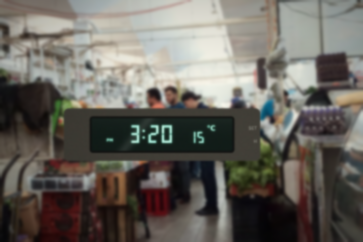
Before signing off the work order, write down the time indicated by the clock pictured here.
3:20
